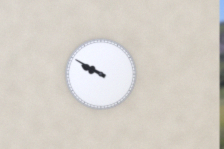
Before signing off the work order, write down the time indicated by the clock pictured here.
9:50
